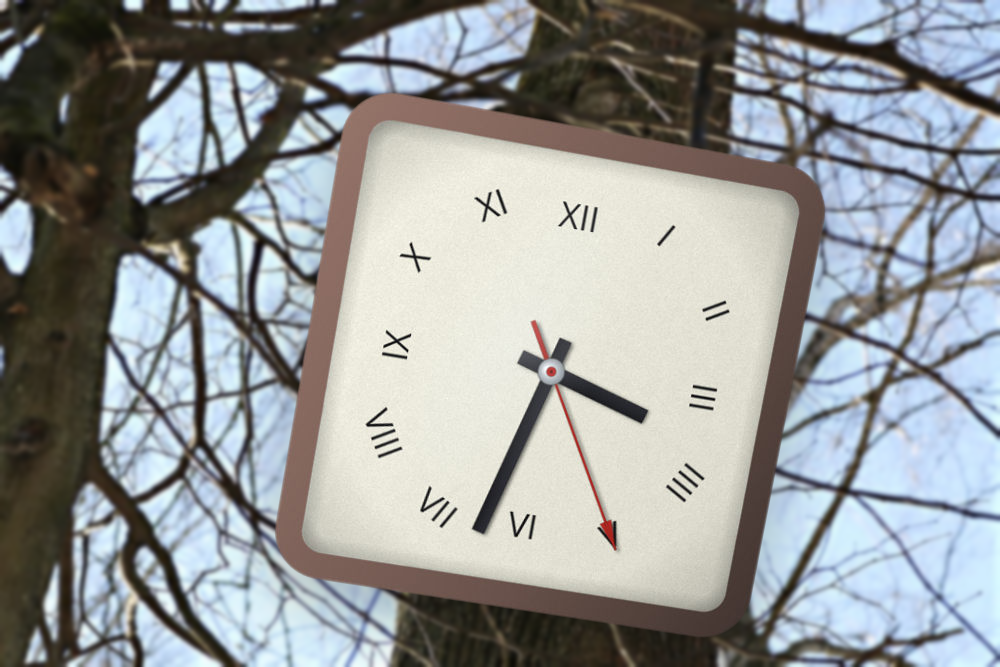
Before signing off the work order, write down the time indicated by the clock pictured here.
3:32:25
